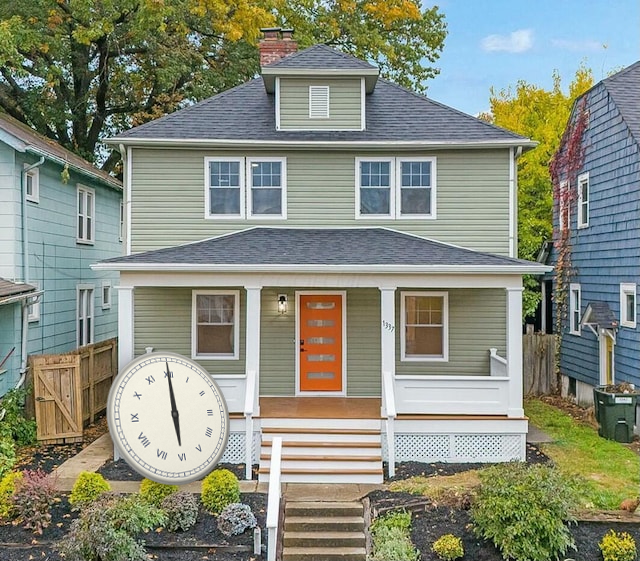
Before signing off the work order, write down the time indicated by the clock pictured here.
6:00
